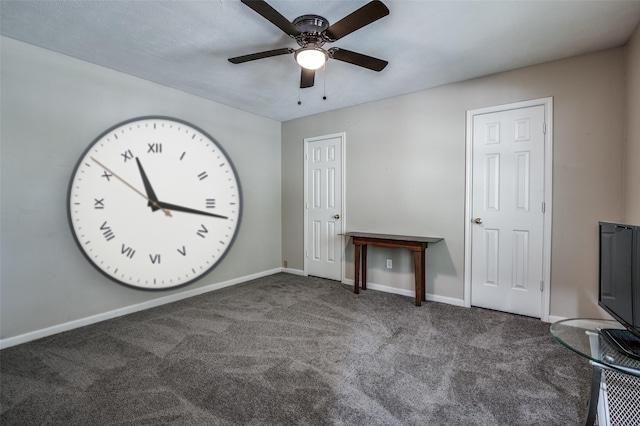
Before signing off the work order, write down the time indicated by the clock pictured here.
11:16:51
